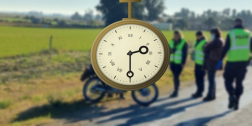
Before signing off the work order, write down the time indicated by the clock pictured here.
2:30
